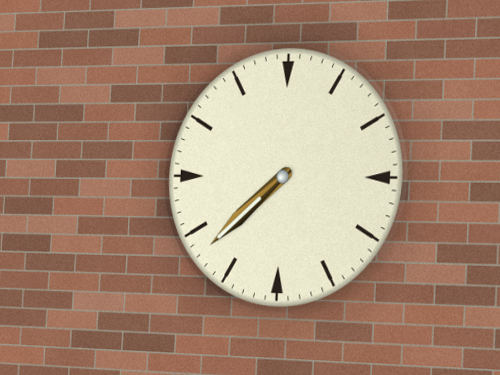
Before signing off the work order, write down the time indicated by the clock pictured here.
7:38
